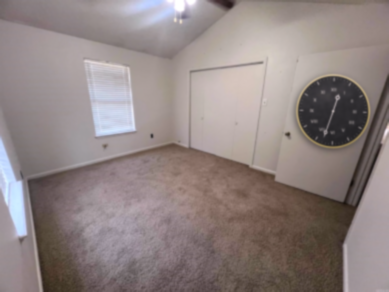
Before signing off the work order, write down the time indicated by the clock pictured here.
12:33
